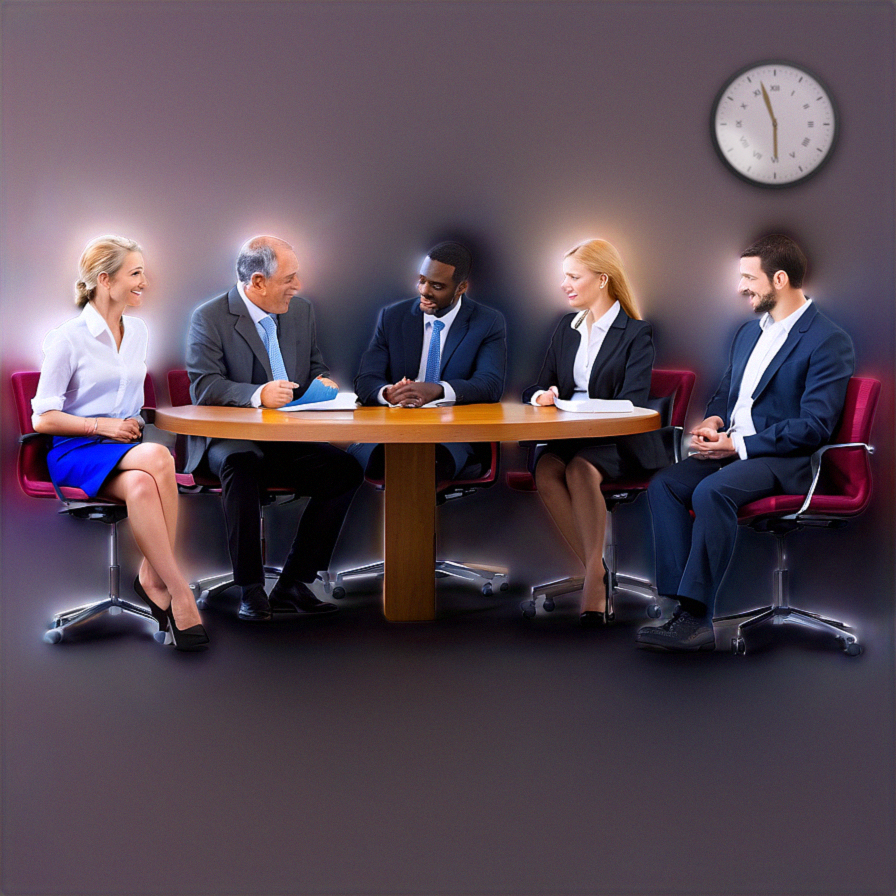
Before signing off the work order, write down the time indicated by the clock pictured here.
5:57
